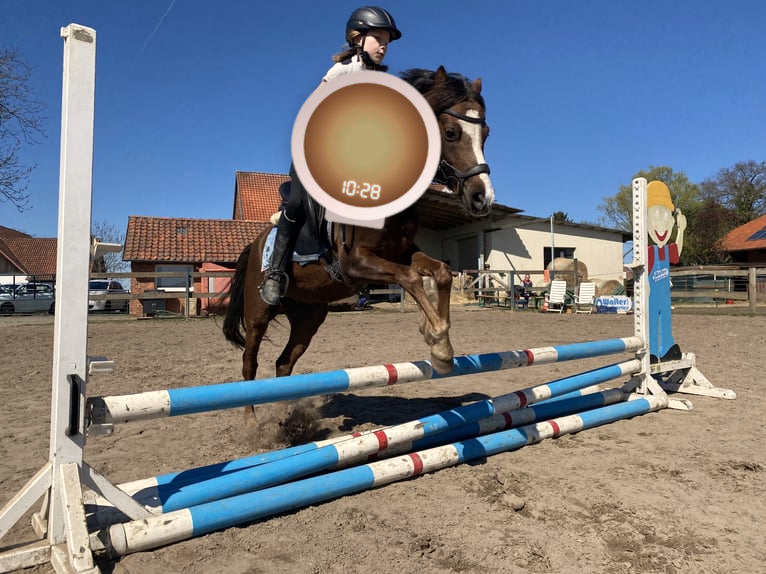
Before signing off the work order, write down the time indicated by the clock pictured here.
10:28
